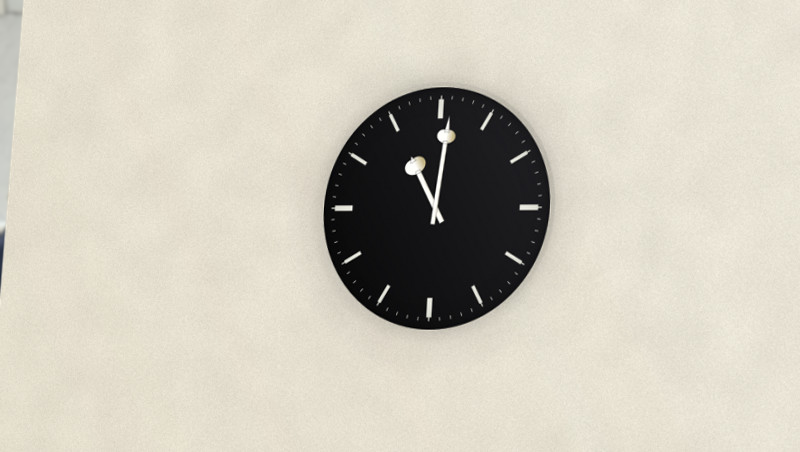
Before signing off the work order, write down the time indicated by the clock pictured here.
11:01
